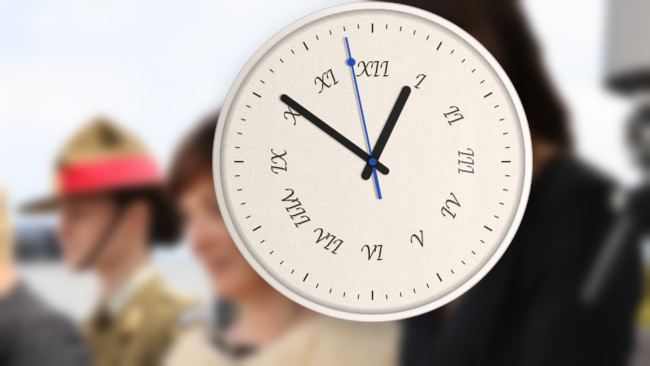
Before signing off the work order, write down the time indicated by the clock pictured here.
12:50:58
